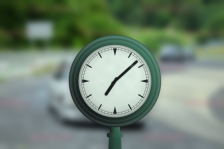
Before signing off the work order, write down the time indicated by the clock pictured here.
7:08
